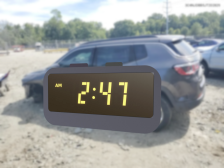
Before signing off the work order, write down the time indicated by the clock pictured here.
2:47
